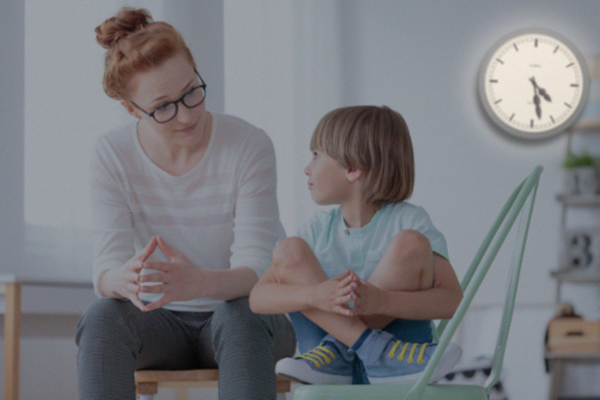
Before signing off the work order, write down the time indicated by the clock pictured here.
4:28
